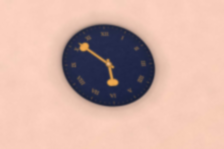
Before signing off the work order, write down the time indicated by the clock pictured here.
5:52
